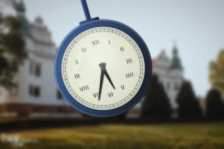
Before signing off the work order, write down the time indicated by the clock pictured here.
5:34
